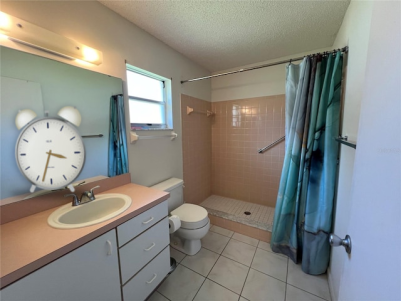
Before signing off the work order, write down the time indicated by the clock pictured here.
3:33
